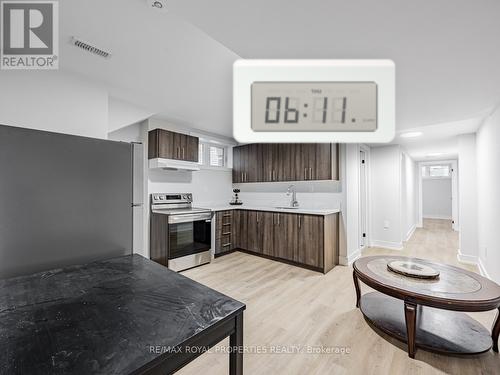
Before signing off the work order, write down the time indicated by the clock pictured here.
6:11
